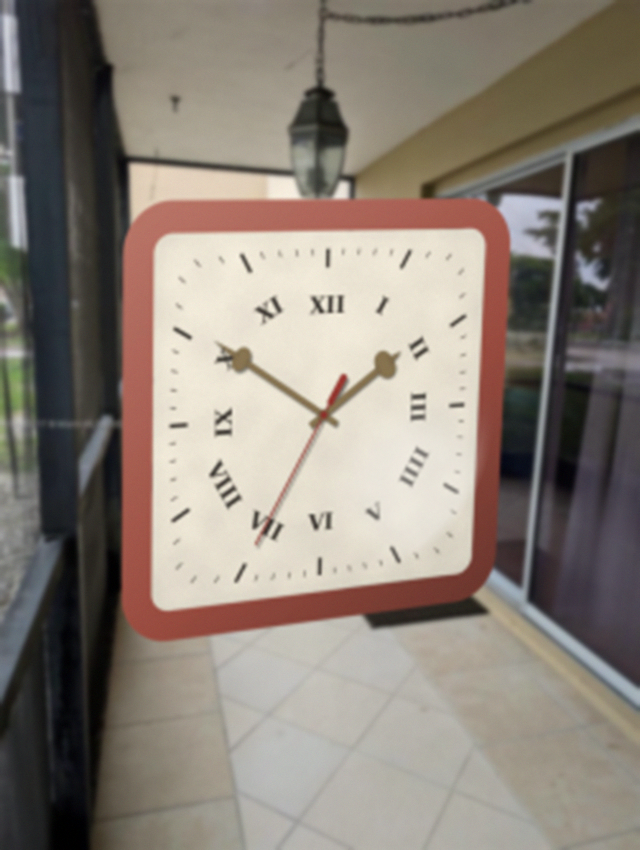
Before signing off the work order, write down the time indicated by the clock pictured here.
1:50:35
